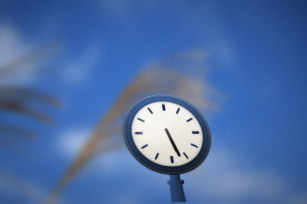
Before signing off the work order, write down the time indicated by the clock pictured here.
5:27
